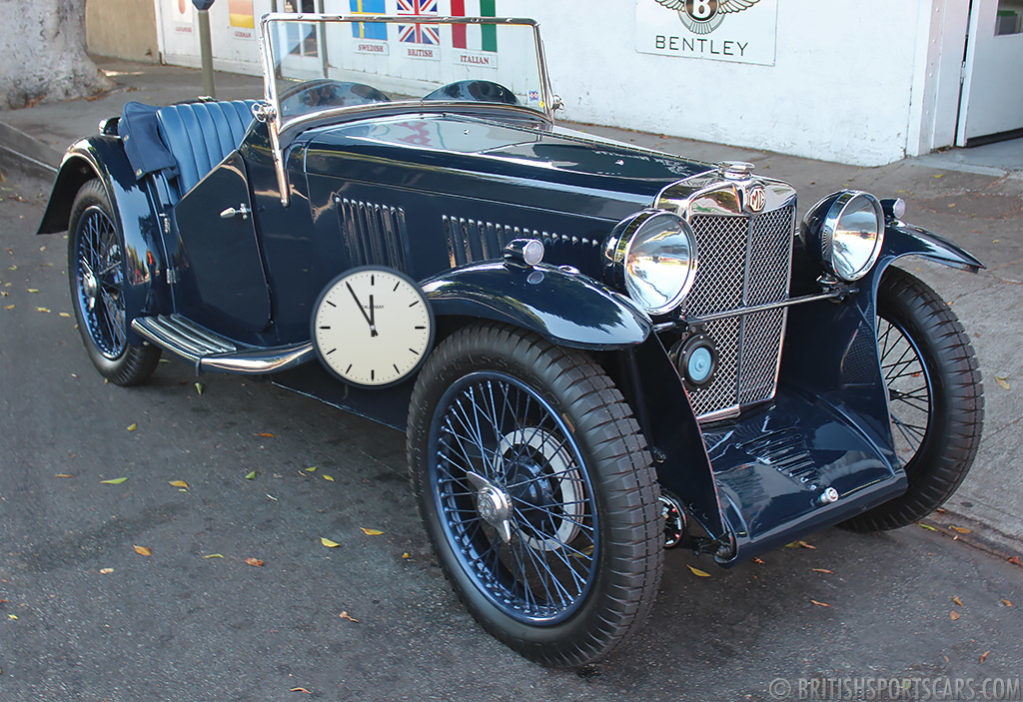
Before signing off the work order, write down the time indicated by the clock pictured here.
11:55
